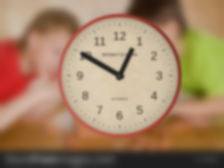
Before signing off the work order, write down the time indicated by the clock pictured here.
12:50
